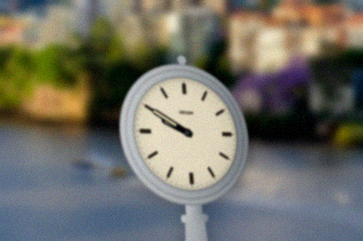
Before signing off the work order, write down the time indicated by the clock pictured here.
9:50
